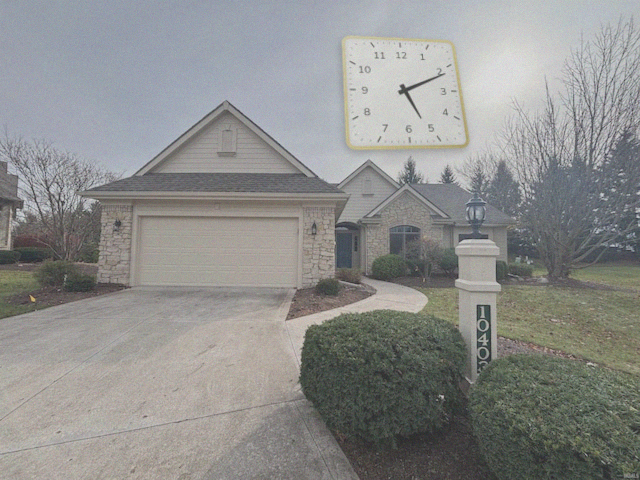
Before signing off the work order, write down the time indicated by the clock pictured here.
5:11
